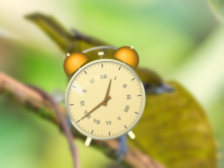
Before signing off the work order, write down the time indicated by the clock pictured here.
12:40
